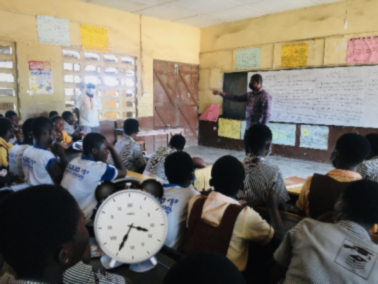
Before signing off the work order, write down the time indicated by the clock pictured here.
3:35
